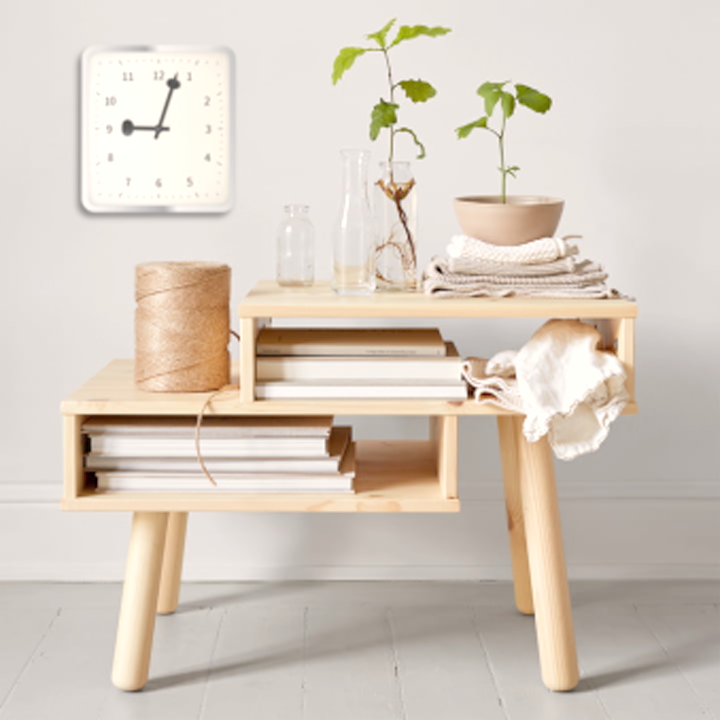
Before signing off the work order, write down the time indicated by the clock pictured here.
9:03
